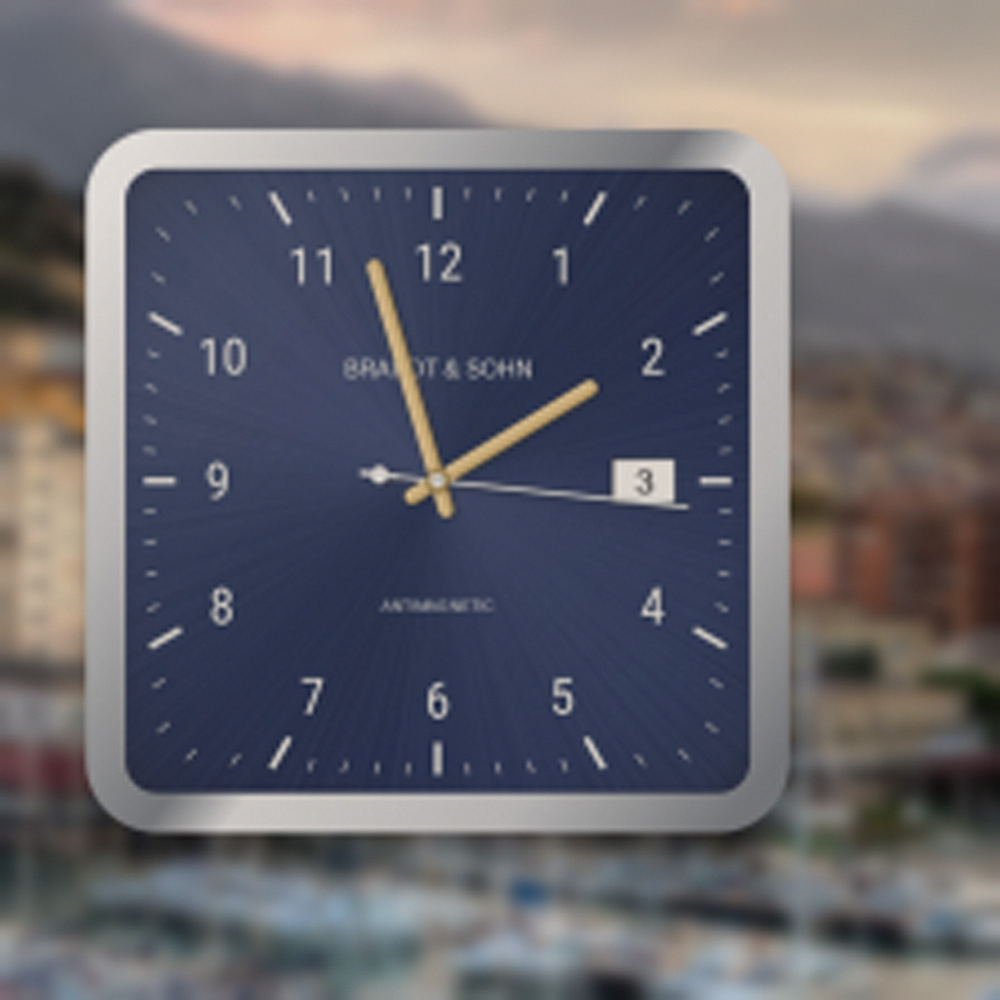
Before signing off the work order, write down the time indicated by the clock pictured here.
1:57:16
